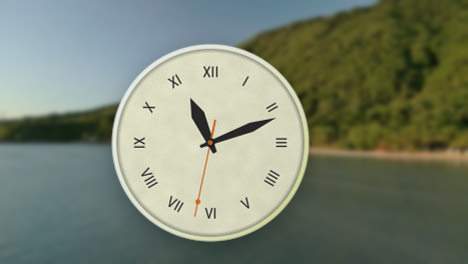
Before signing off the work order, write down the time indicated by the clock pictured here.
11:11:32
